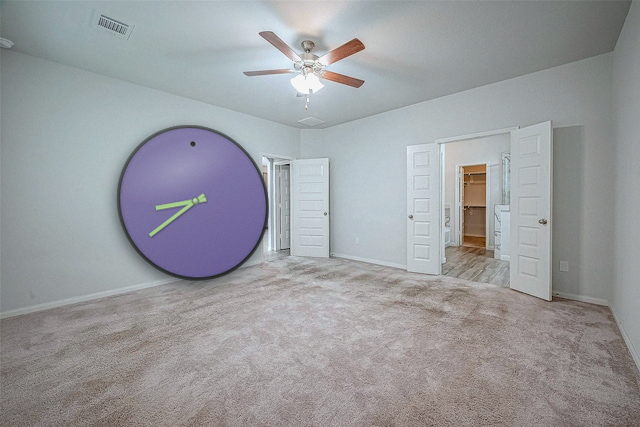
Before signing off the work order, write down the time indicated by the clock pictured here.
8:39
